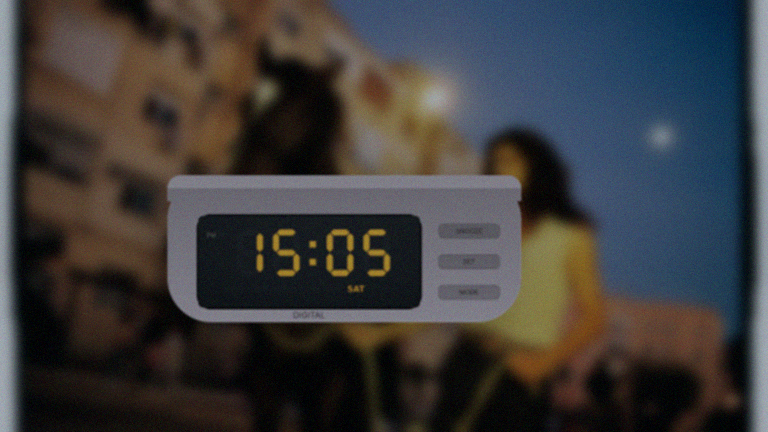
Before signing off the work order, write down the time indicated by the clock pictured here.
15:05
